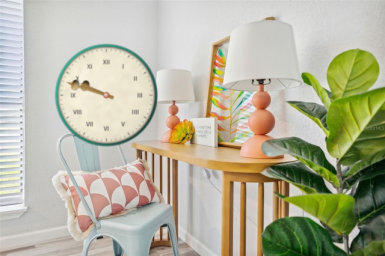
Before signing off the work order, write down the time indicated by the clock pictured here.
9:48
